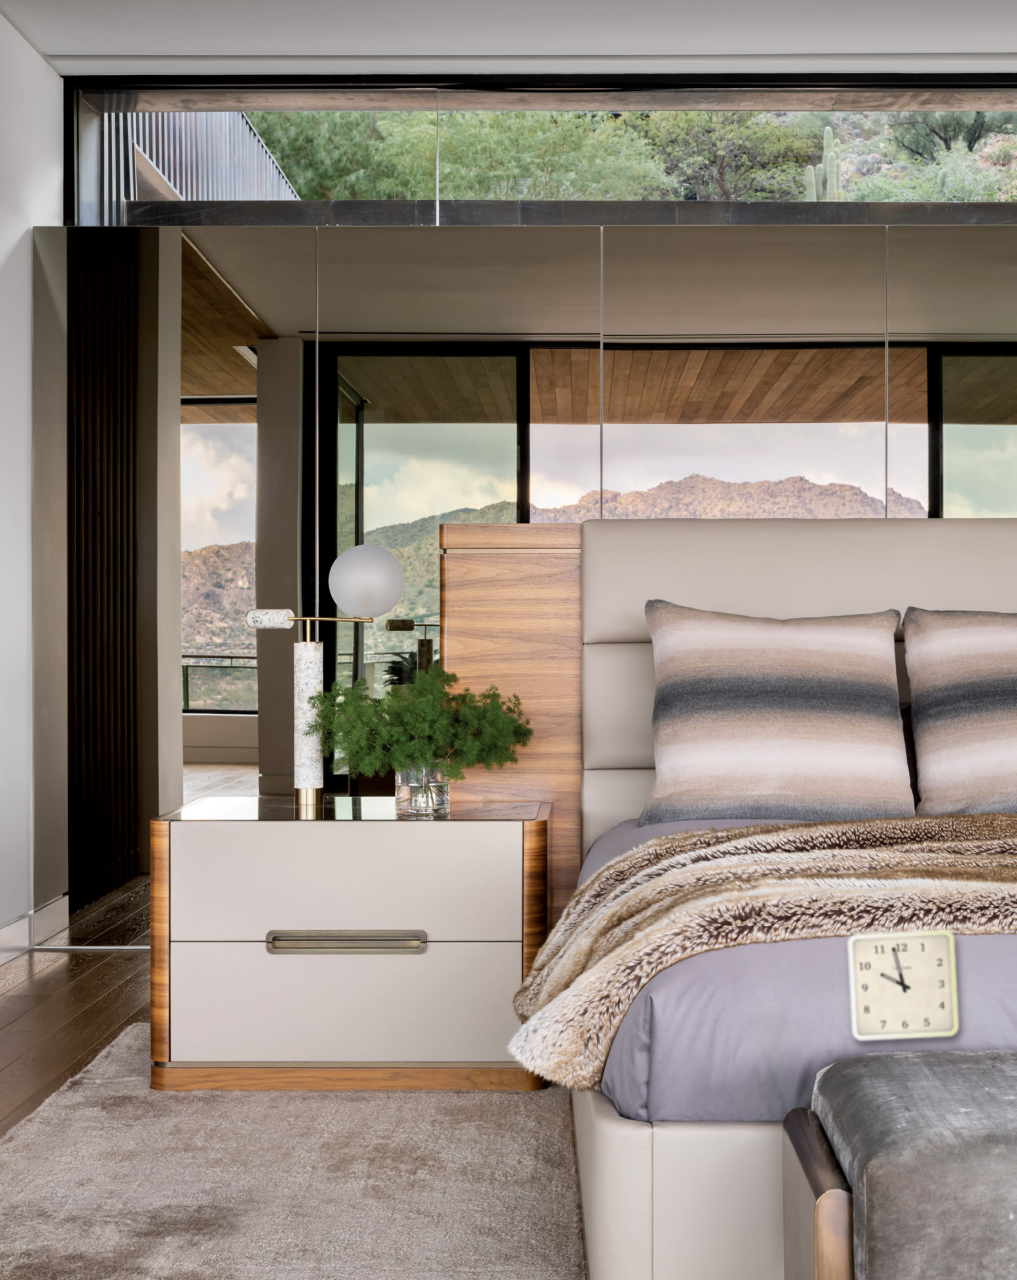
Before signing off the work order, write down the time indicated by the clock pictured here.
9:58
